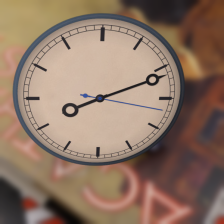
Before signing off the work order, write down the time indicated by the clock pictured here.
8:11:17
